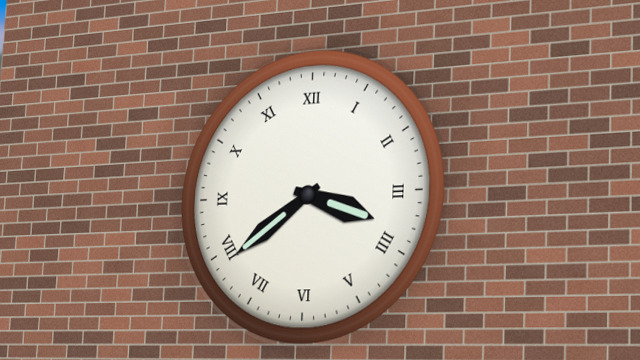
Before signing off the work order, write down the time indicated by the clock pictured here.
3:39
